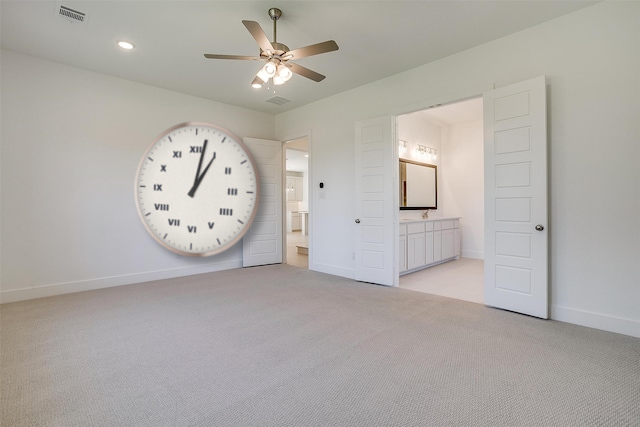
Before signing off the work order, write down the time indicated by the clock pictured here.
1:02
